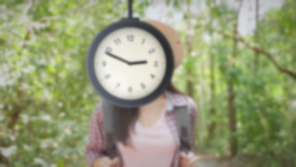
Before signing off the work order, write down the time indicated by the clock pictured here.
2:49
